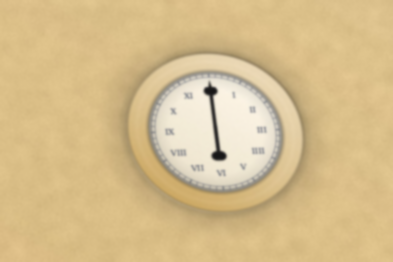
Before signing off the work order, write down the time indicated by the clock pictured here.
6:00
